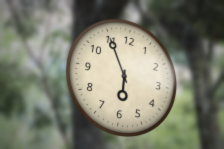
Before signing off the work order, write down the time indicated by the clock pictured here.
5:55
